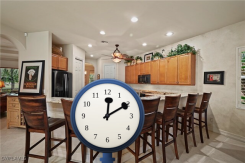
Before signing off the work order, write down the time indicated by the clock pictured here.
12:10
